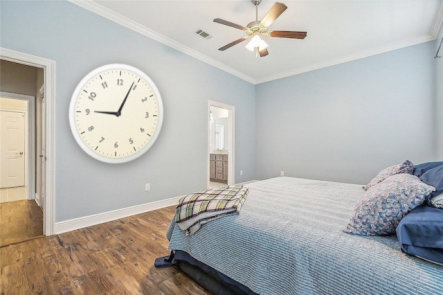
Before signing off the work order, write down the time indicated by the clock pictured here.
9:04
